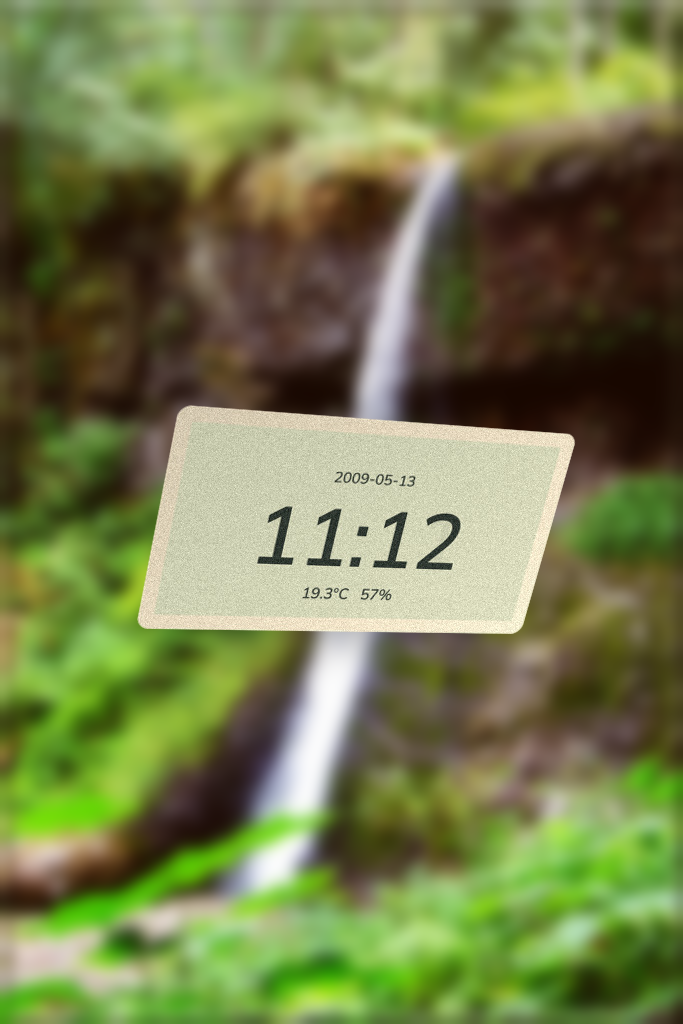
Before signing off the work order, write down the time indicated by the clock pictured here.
11:12
